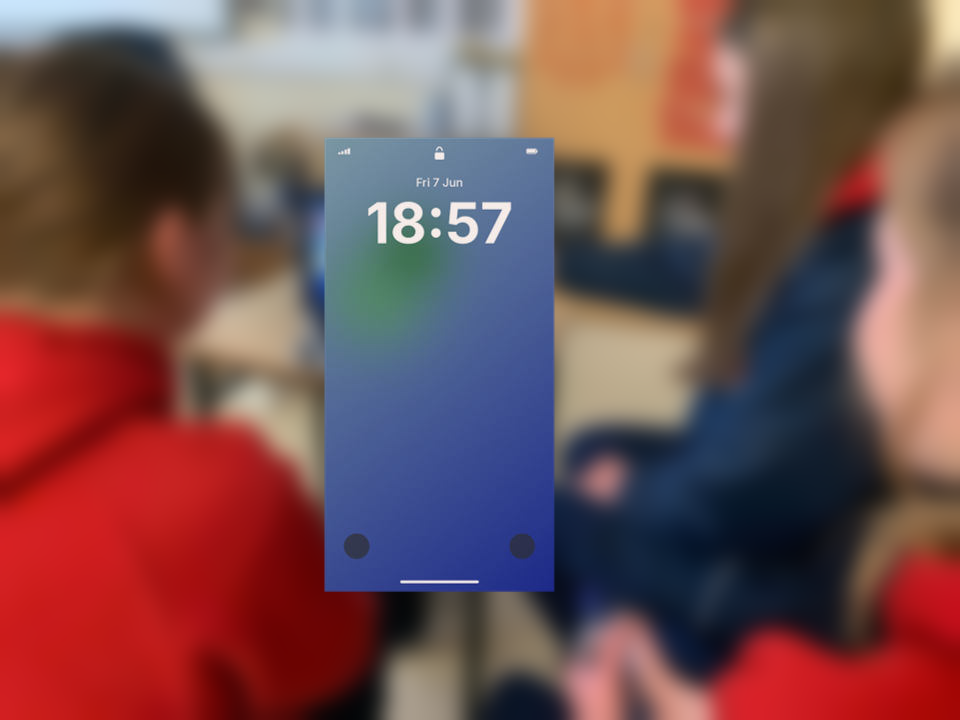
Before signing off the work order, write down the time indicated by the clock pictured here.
18:57
